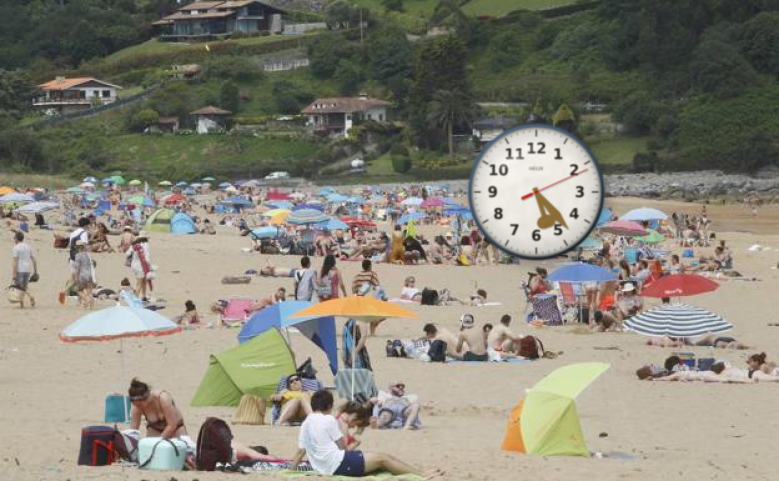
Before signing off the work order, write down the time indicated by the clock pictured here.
5:23:11
